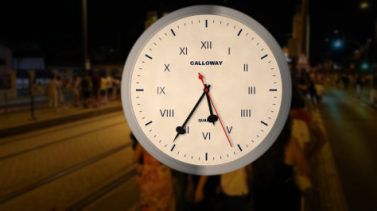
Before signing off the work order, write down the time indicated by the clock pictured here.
5:35:26
